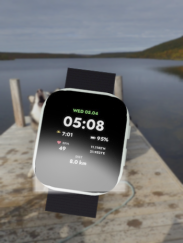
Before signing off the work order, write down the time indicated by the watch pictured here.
5:08
